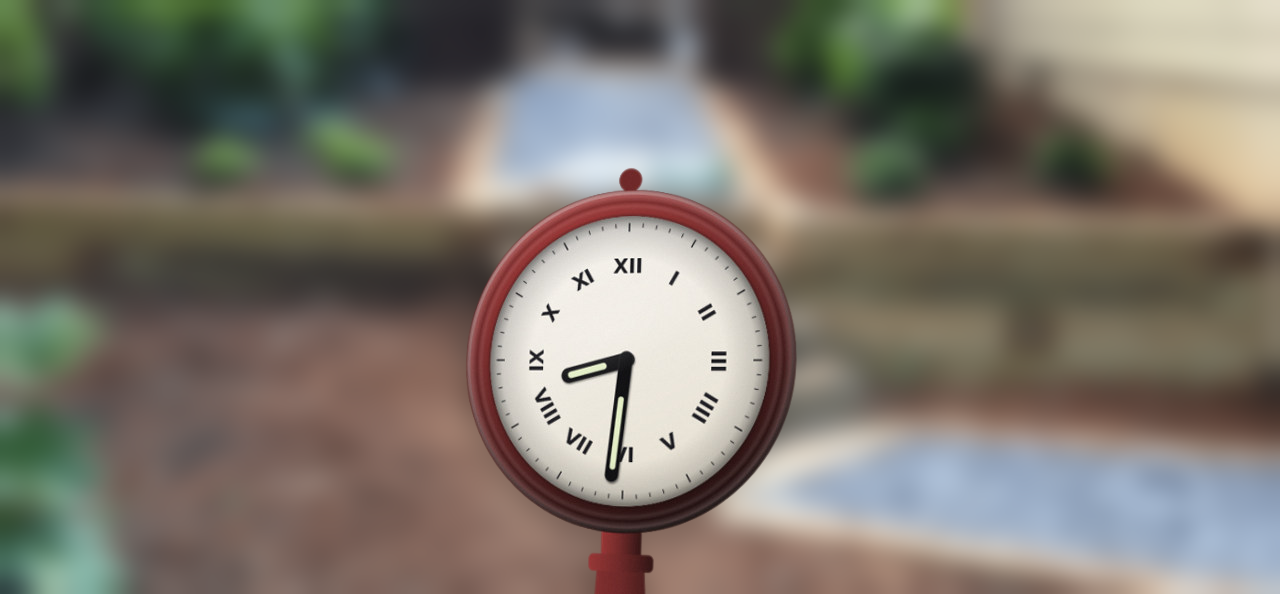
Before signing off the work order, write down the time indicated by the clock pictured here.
8:31
